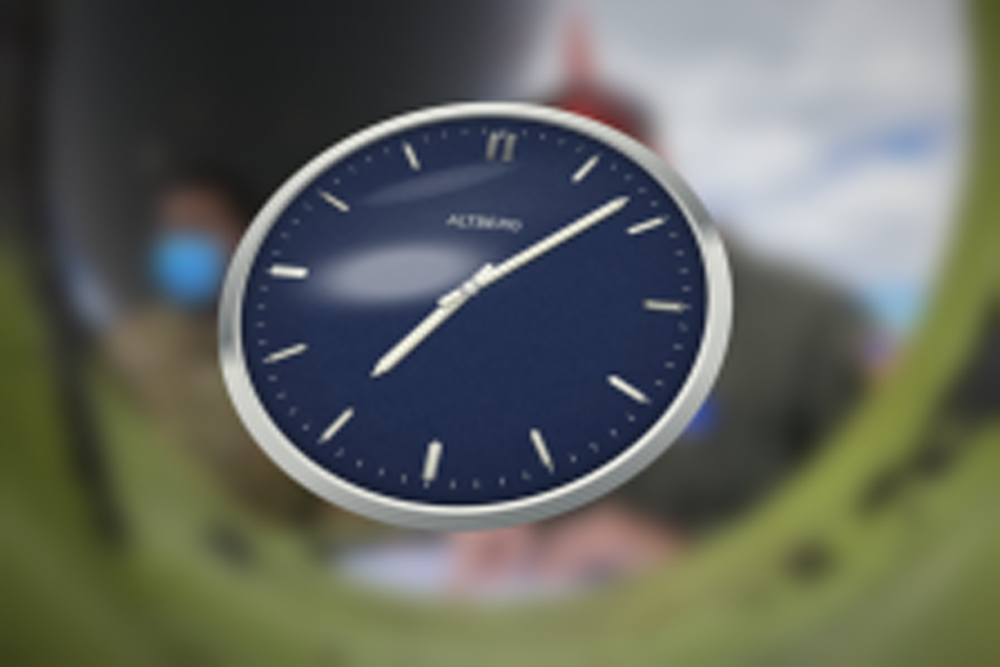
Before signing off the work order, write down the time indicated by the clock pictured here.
7:08
